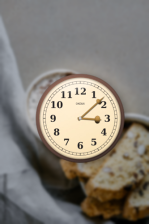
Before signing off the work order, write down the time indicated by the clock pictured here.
3:08
